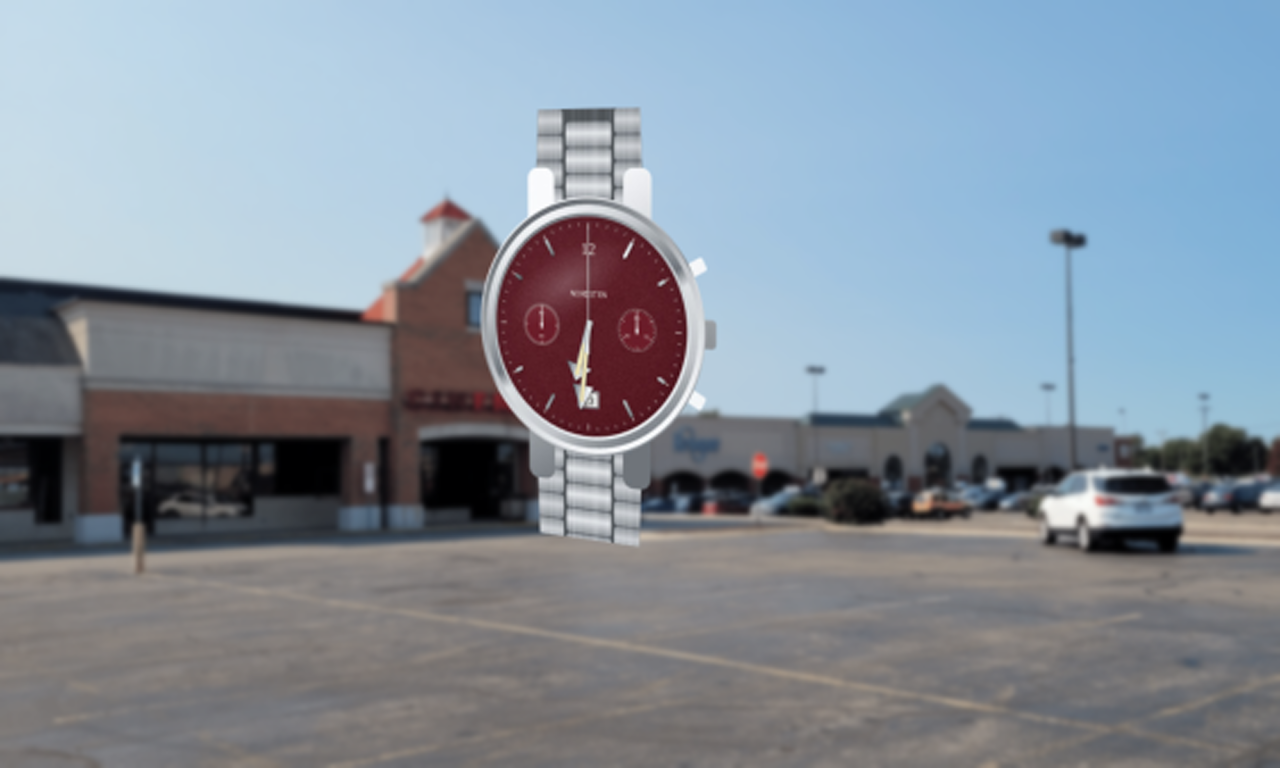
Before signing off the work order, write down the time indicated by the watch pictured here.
6:31
